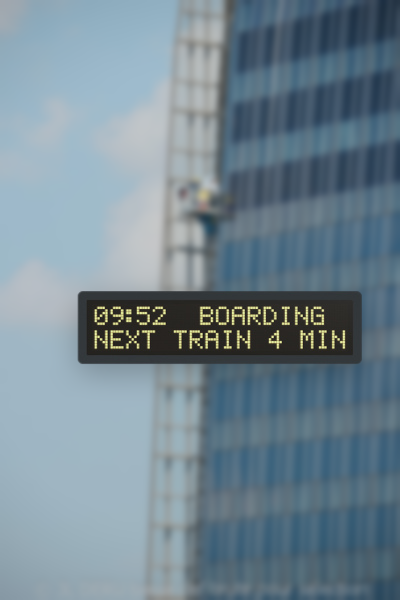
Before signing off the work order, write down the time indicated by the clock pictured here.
9:52
